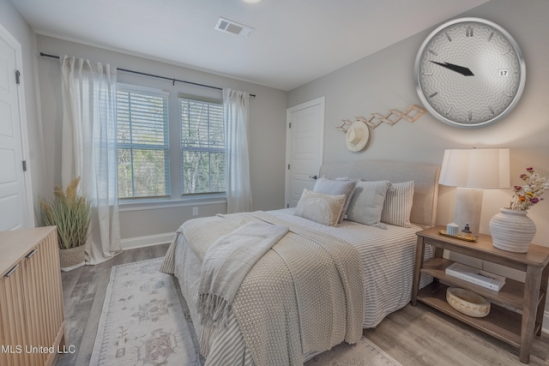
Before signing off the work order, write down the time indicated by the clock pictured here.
9:48
